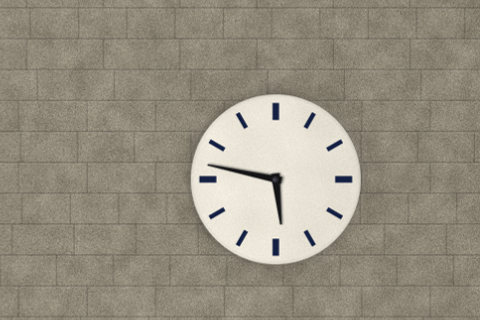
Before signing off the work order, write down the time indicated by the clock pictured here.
5:47
